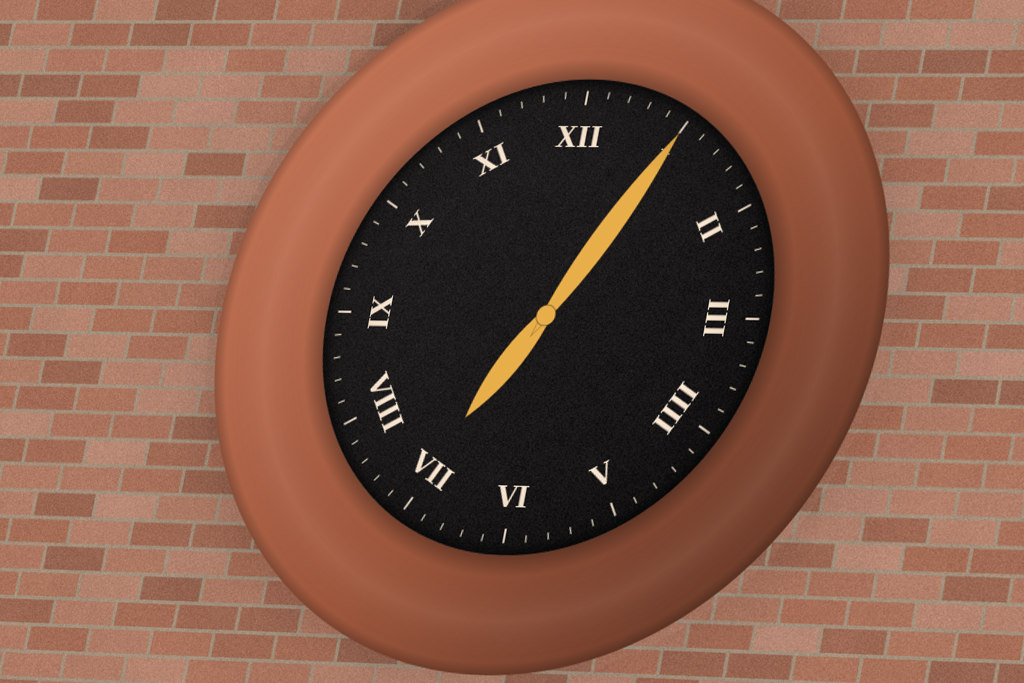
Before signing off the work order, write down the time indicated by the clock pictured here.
7:05
